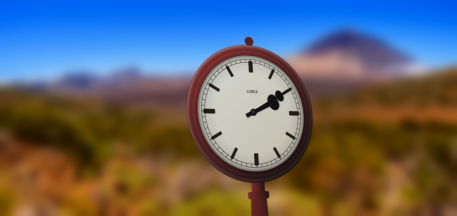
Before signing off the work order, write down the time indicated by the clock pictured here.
2:10
